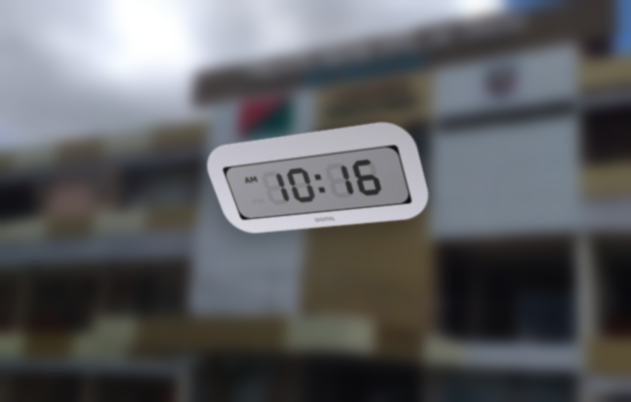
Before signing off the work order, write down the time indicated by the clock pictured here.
10:16
